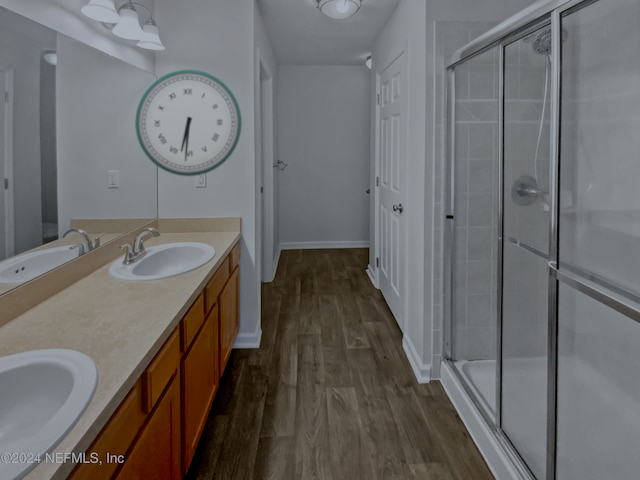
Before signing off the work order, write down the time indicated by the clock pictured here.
6:31
